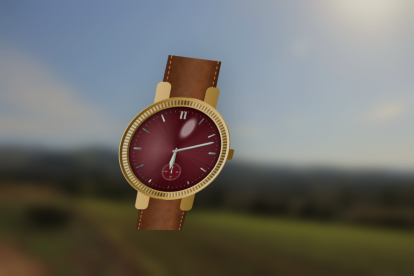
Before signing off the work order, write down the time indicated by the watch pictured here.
6:12
